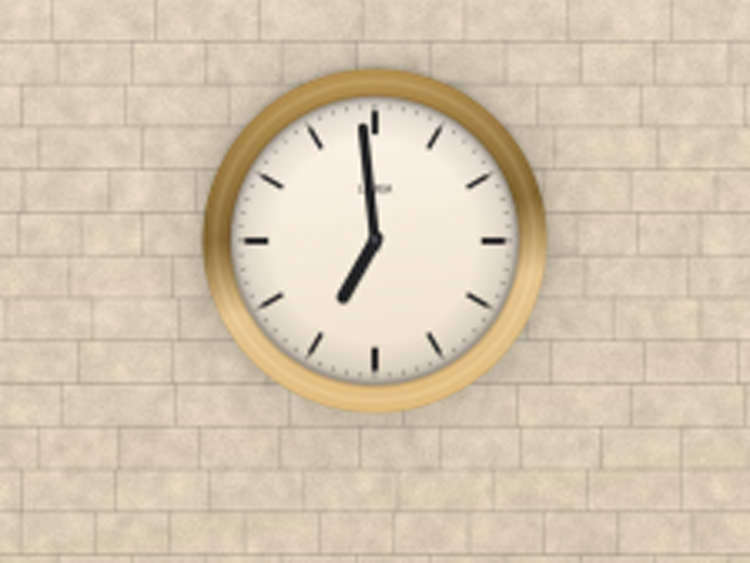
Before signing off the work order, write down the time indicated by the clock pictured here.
6:59
